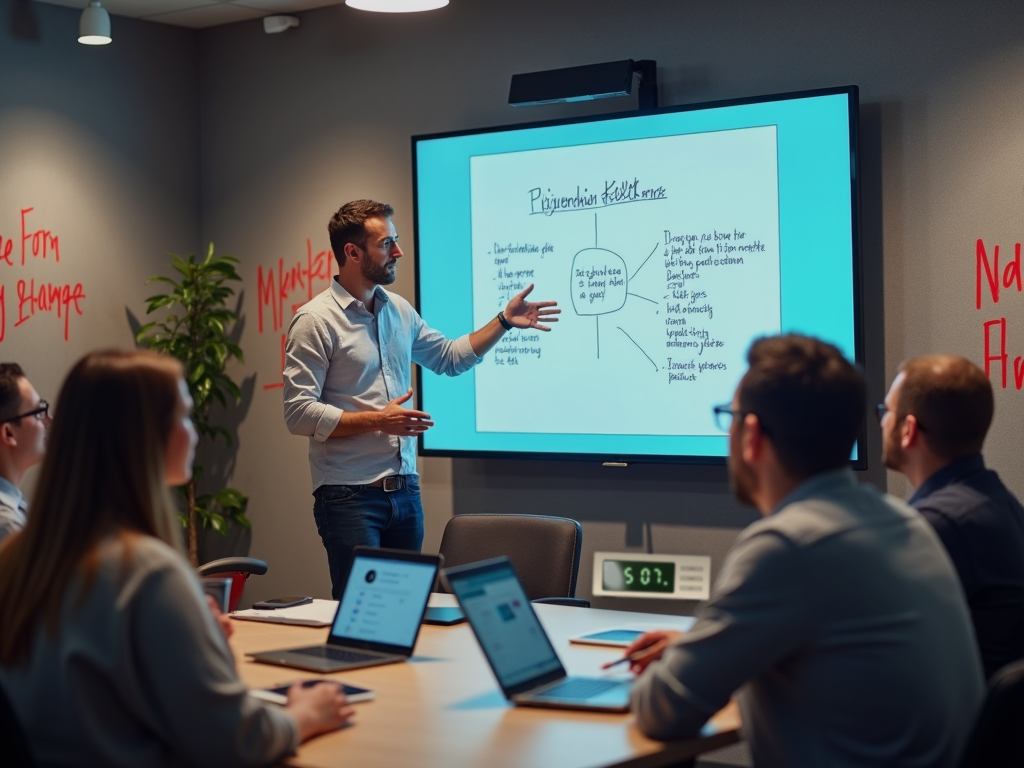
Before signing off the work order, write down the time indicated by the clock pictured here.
5:07
